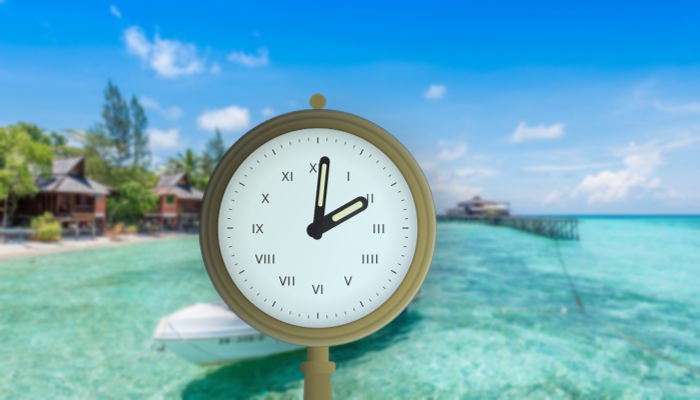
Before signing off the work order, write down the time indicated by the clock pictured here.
2:01
